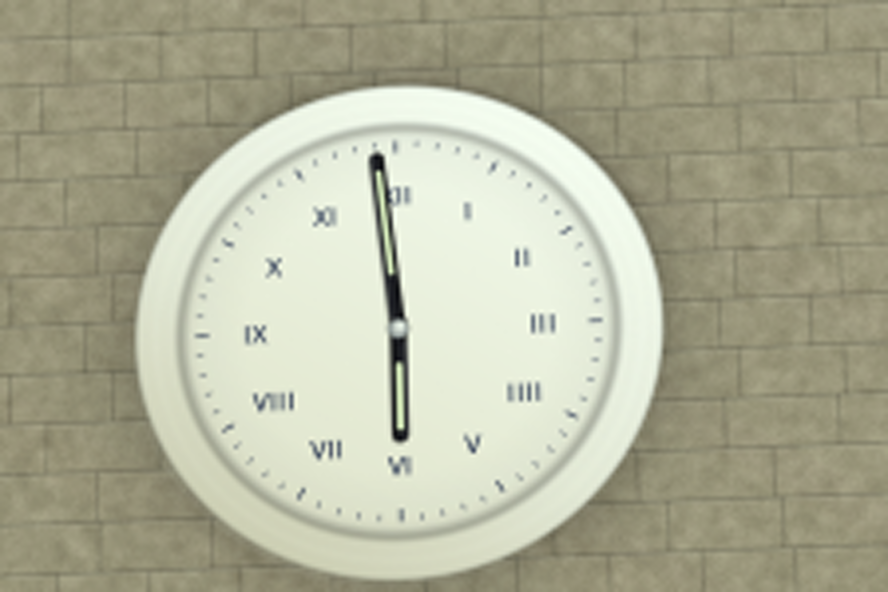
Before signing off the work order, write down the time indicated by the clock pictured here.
5:59
